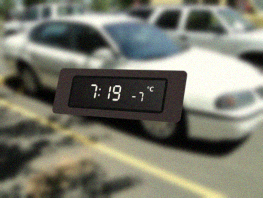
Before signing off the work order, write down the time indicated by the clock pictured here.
7:19
